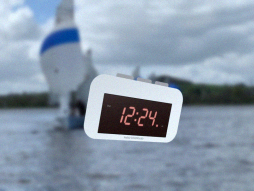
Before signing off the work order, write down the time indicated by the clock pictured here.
12:24
